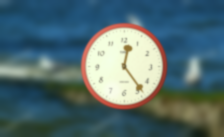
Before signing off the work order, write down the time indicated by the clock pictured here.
12:24
